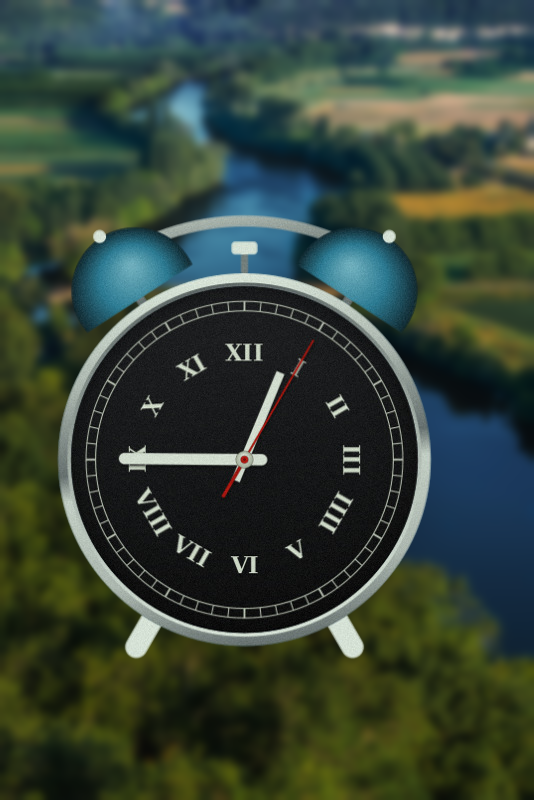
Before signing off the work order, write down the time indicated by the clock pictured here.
12:45:05
